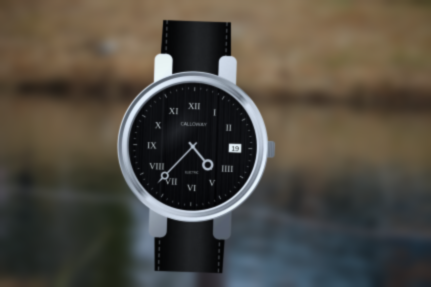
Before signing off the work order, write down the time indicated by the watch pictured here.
4:37
